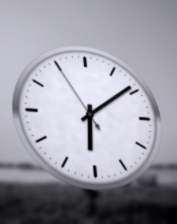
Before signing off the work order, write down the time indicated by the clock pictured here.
6:08:55
